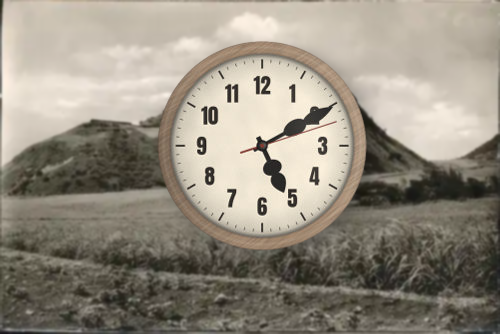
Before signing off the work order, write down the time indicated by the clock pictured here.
5:10:12
